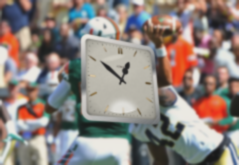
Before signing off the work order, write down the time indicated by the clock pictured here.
12:51
